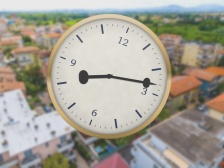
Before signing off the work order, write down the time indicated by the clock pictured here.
8:13
